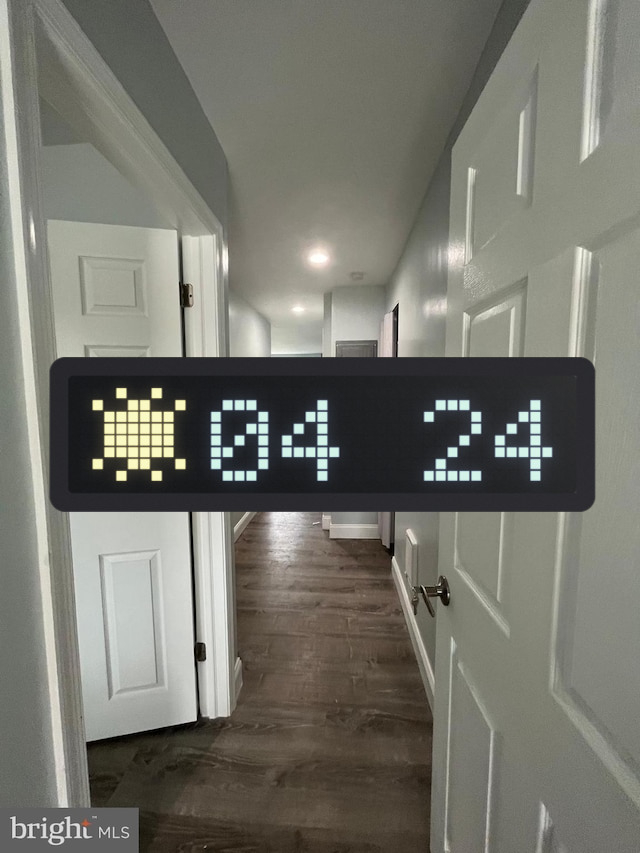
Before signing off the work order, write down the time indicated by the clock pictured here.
4:24
